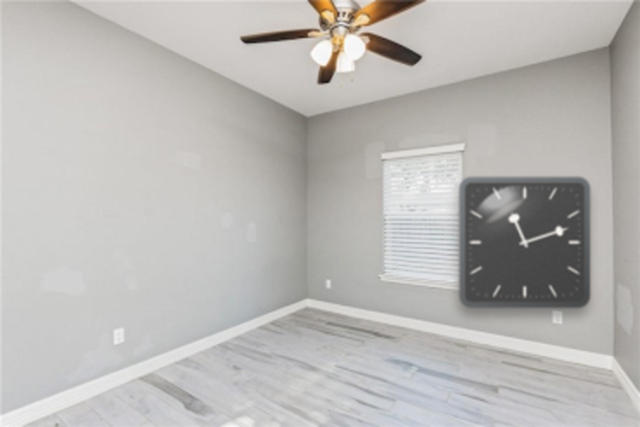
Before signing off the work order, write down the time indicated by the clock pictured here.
11:12
